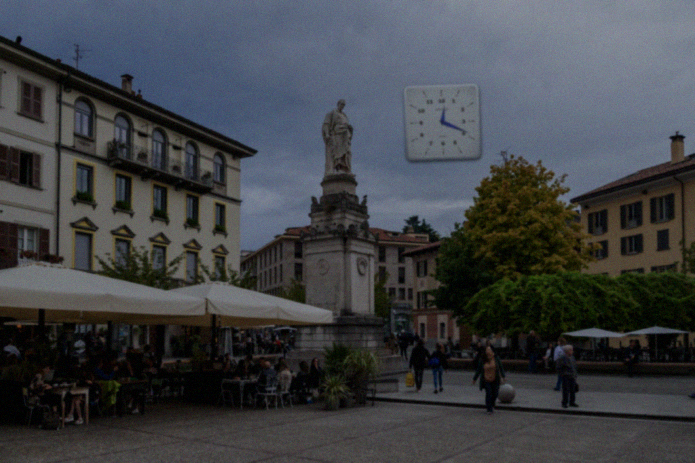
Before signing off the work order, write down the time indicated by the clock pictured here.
12:19
